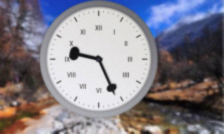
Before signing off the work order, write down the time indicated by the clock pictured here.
9:26
